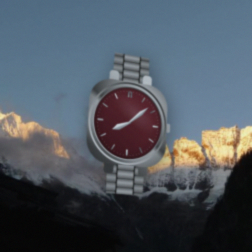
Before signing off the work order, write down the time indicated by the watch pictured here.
8:08
